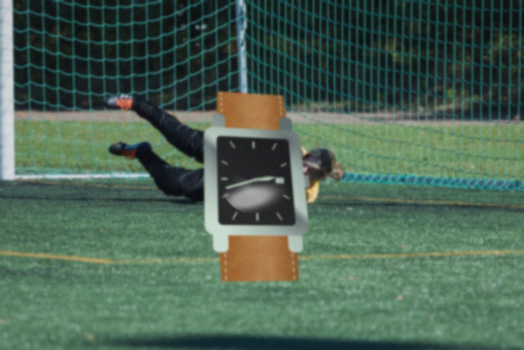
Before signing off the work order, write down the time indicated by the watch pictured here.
2:42
